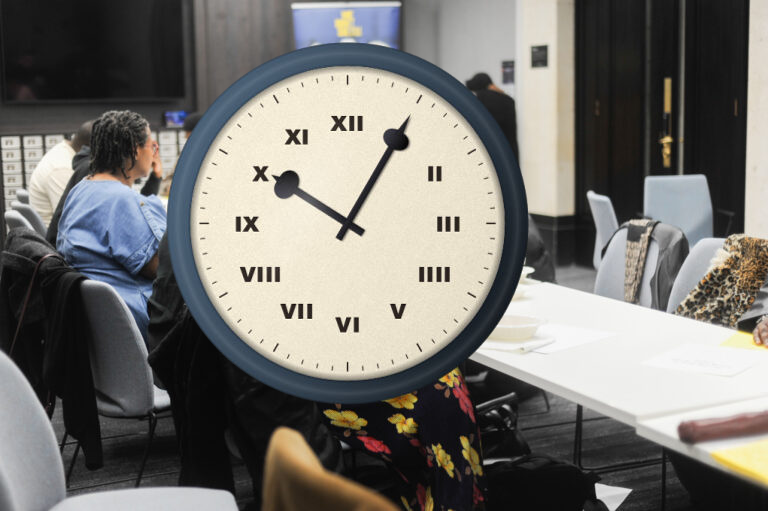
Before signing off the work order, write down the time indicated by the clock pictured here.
10:05
